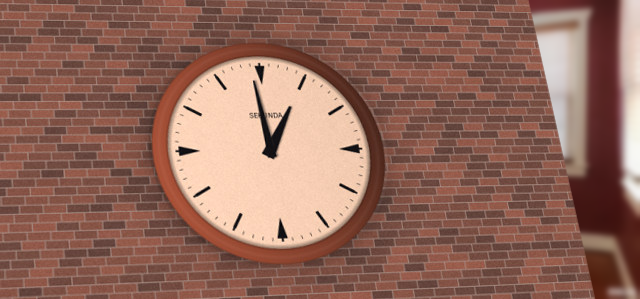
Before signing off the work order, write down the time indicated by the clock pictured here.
12:59
